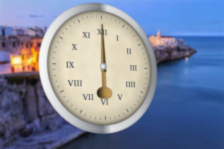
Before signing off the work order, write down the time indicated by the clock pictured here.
6:00
